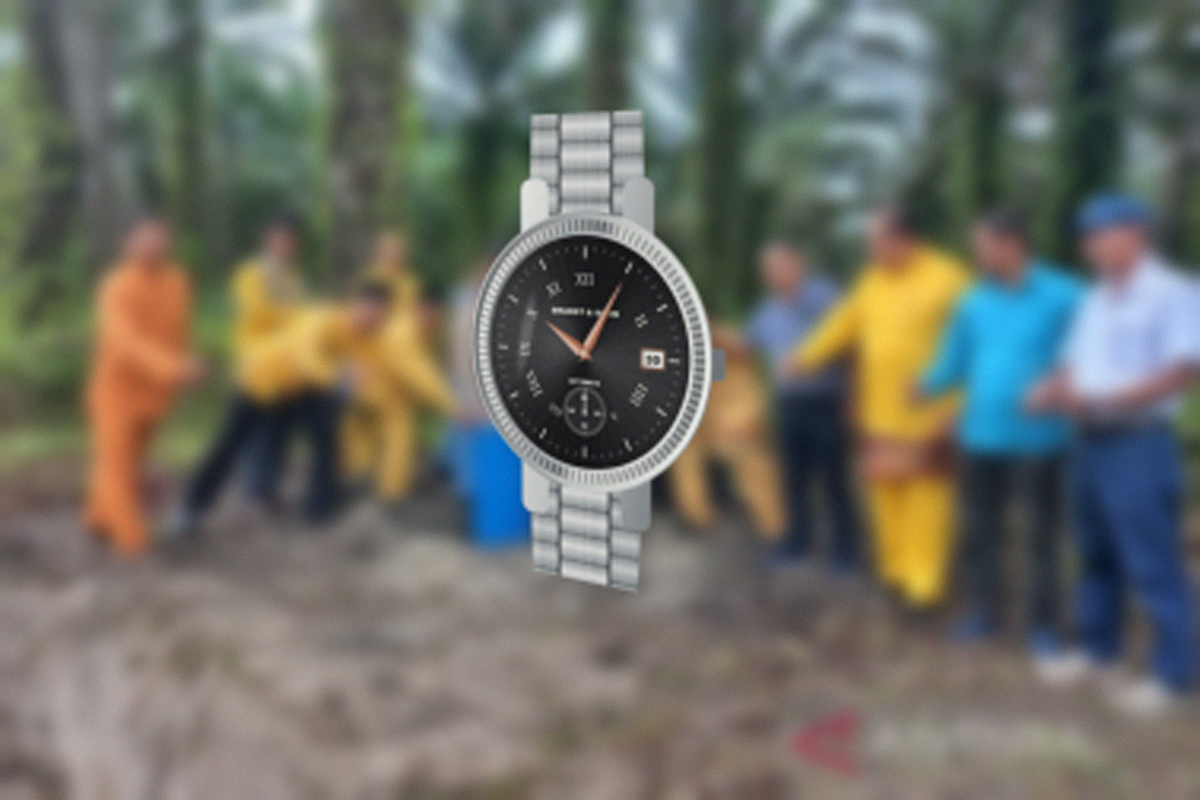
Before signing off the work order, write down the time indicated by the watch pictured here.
10:05
